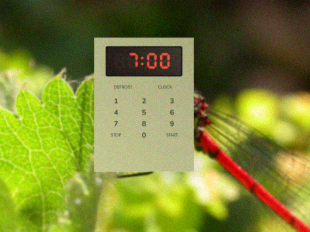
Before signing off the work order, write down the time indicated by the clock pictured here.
7:00
